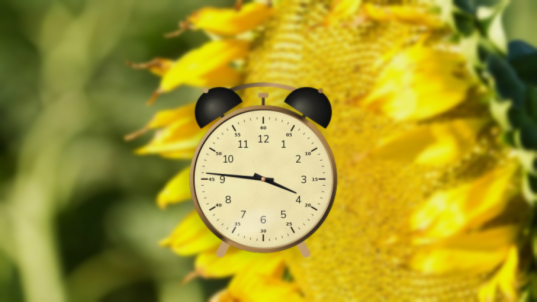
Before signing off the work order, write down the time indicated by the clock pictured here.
3:46
